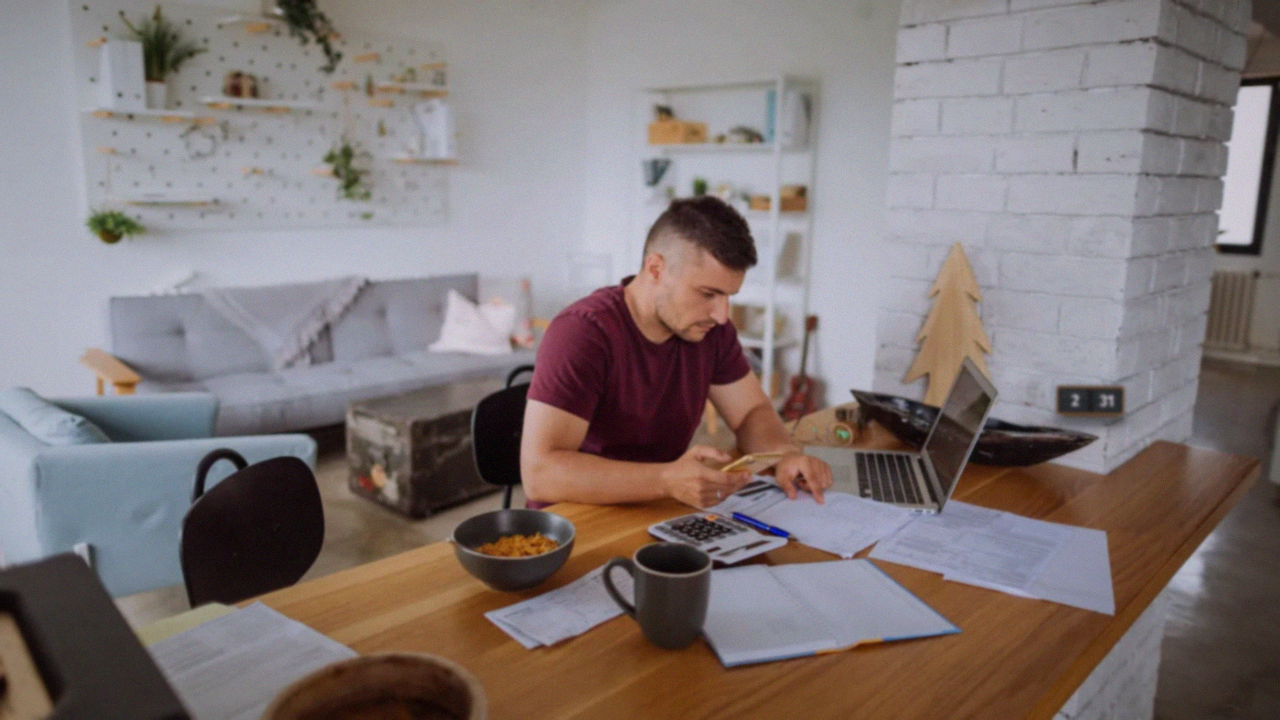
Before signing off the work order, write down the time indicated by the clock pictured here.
2:31
